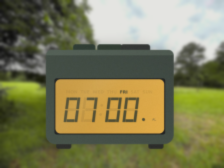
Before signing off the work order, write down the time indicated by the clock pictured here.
7:00
